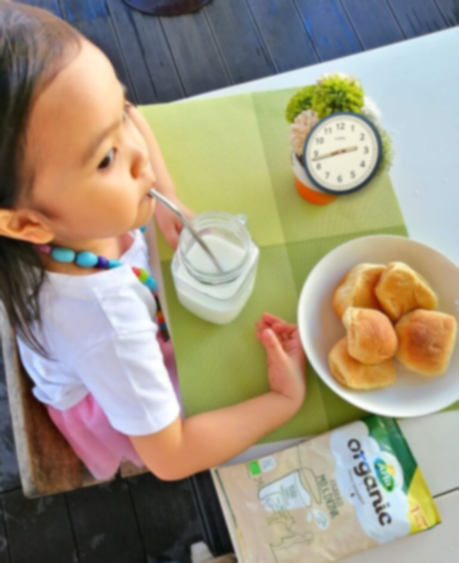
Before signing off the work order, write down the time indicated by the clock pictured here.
2:43
